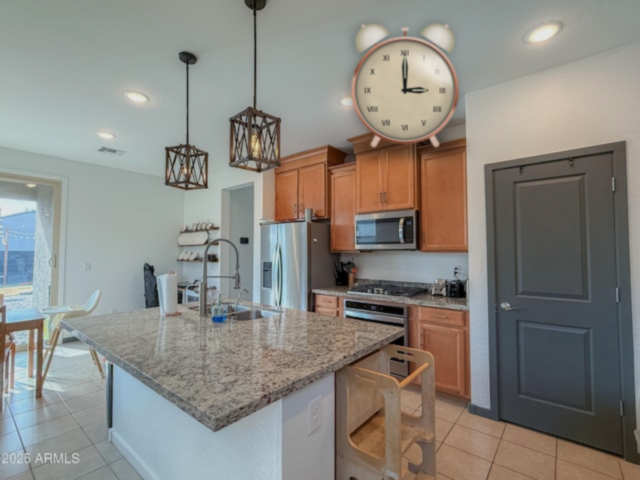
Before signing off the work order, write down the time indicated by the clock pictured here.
3:00
